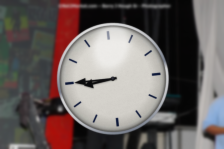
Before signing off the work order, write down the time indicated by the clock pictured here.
8:45
